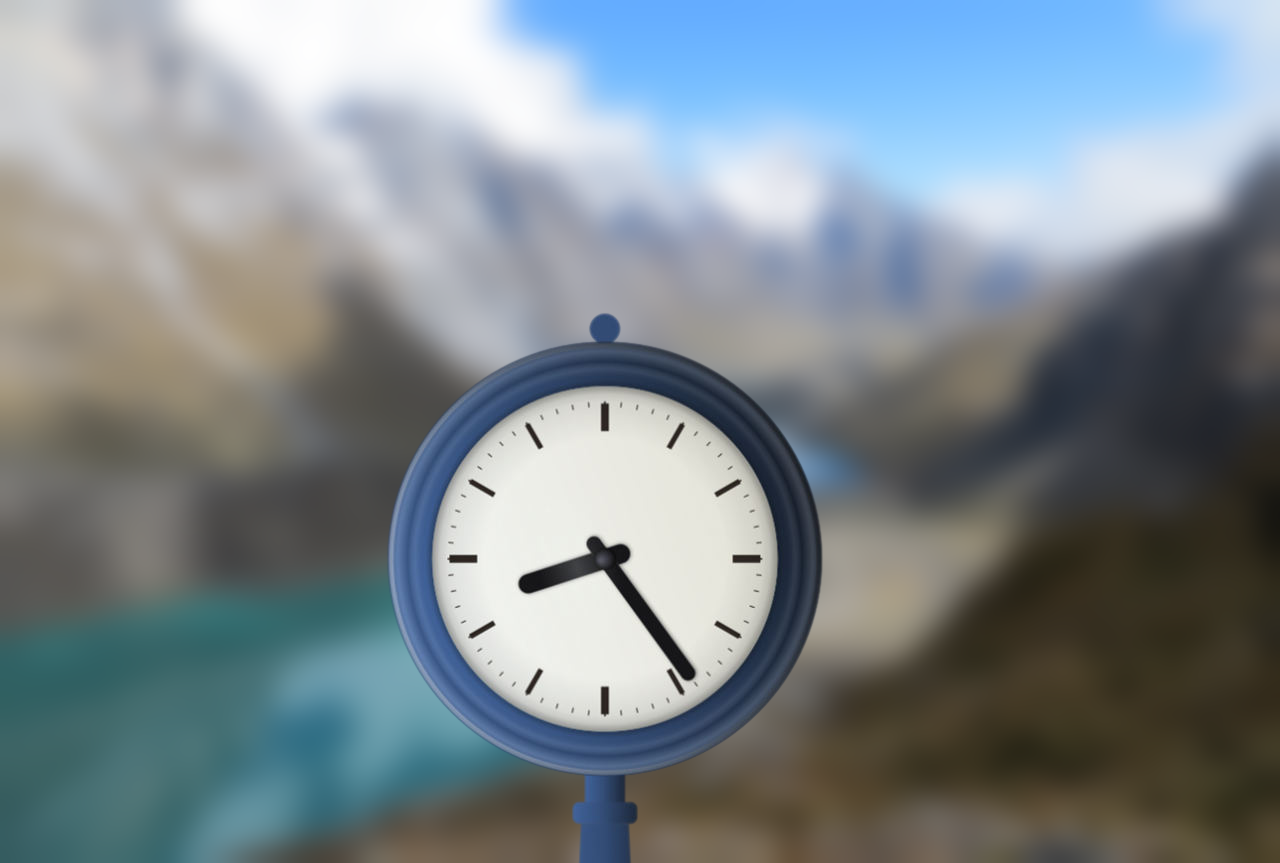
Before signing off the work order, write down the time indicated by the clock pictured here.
8:24
